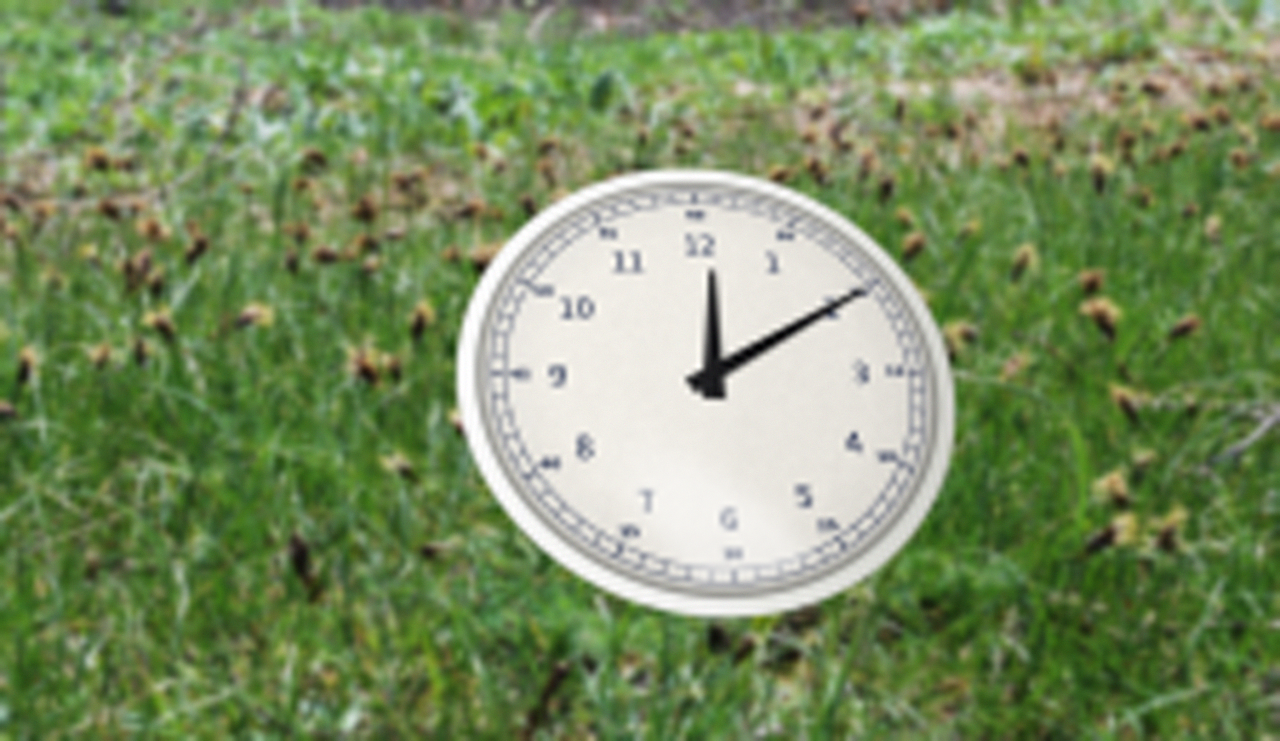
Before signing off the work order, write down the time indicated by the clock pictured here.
12:10
